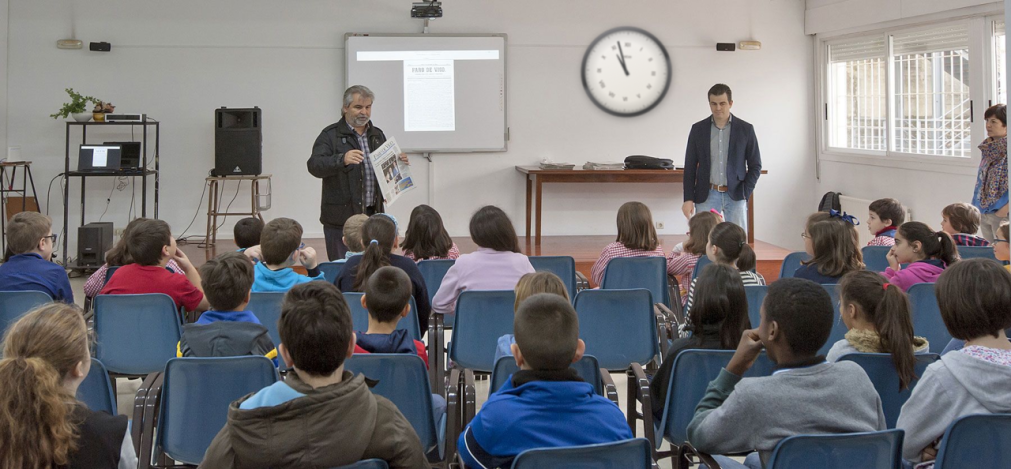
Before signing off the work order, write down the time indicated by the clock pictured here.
10:57
